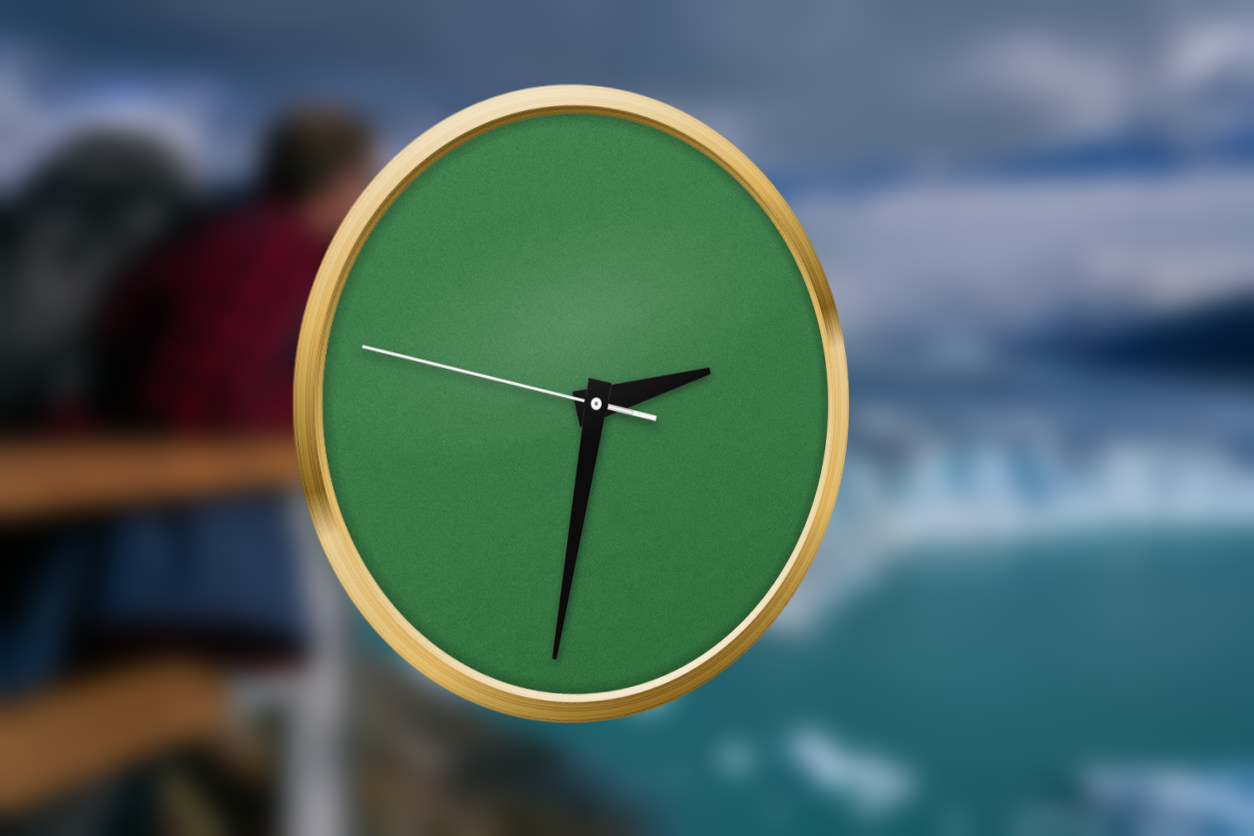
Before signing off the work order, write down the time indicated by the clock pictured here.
2:31:47
